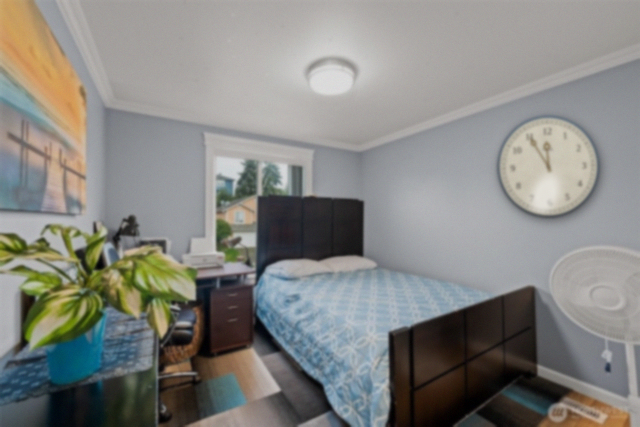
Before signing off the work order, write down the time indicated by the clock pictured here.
11:55
